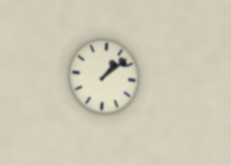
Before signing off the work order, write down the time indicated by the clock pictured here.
1:08
